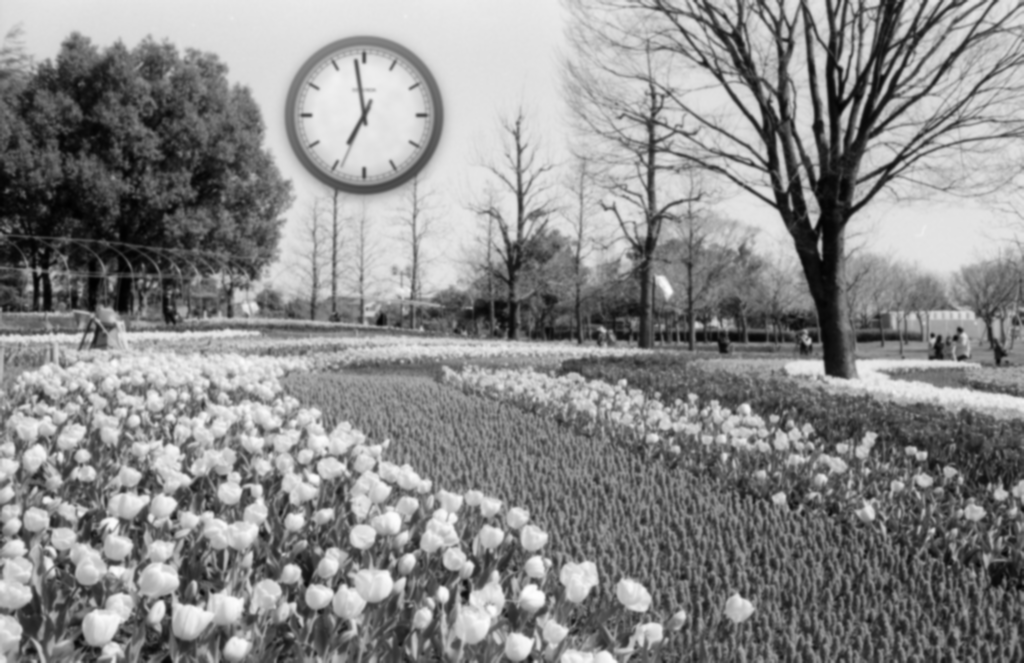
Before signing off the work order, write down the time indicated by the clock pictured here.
6:58:34
